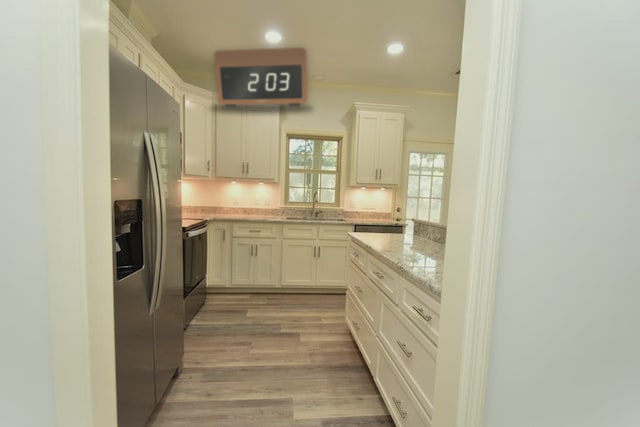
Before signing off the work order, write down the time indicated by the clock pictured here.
2:03
